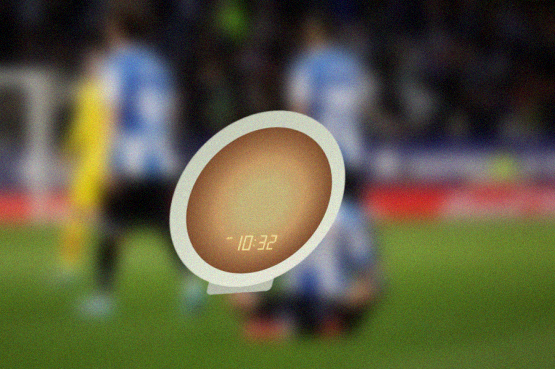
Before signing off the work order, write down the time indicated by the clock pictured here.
10:32
